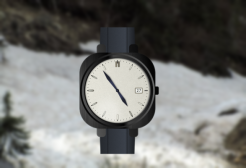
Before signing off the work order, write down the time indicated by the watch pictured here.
4:54
